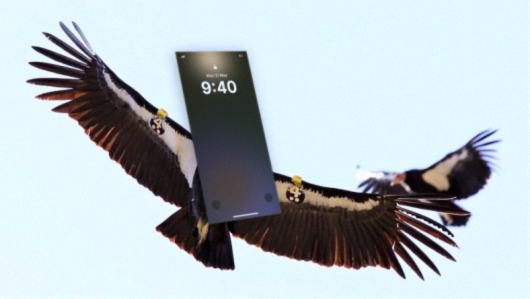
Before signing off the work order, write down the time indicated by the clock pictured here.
9:40
